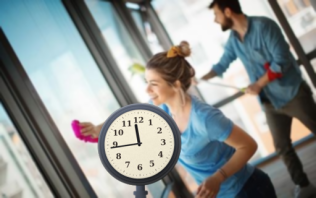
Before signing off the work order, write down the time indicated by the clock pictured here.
11:44
